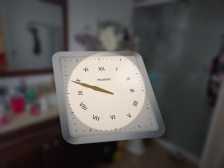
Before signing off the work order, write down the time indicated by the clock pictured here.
9:49
